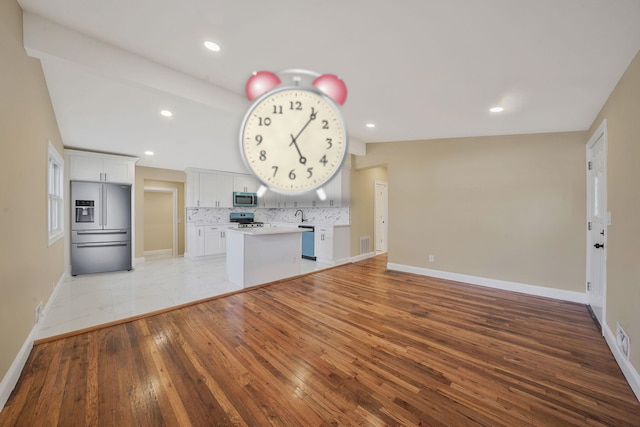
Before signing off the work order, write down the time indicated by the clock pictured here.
5:06
